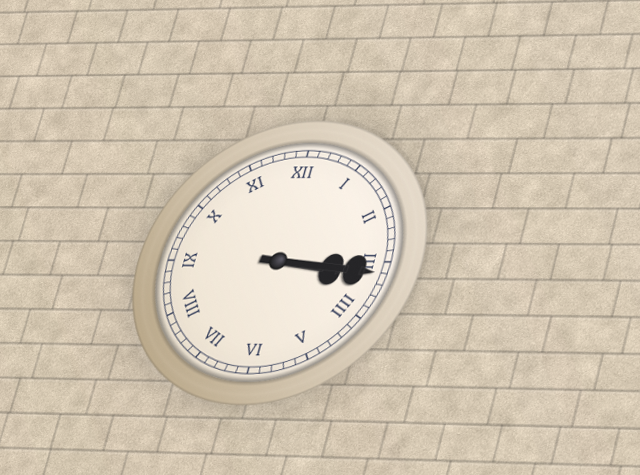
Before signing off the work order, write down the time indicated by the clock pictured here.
3:16
